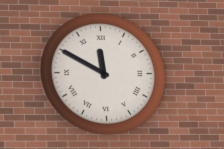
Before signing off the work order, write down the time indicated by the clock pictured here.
11:50
